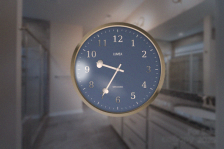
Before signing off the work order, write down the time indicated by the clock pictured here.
9:35
